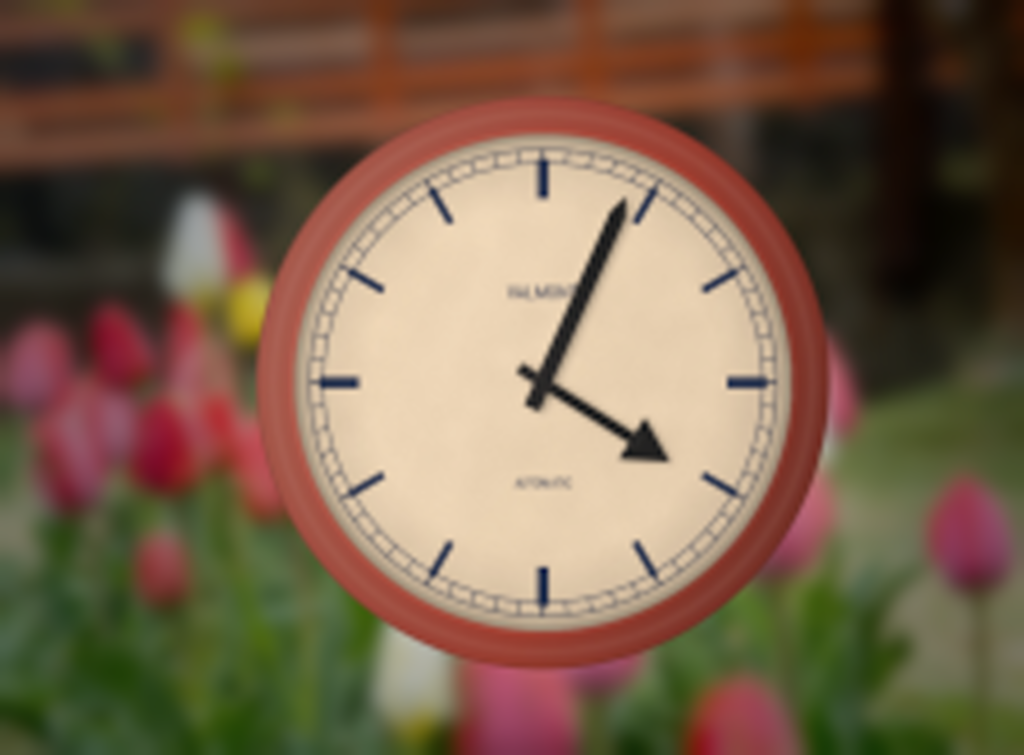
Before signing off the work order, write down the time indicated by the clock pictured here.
4:04
